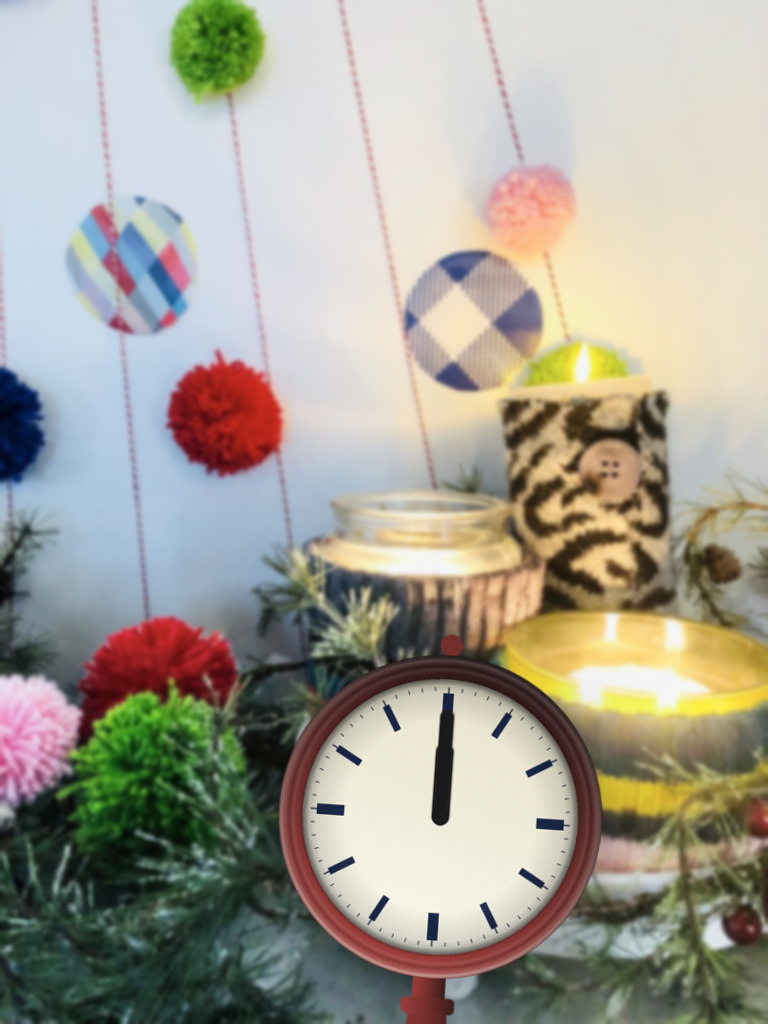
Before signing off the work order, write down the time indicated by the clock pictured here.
12:00
